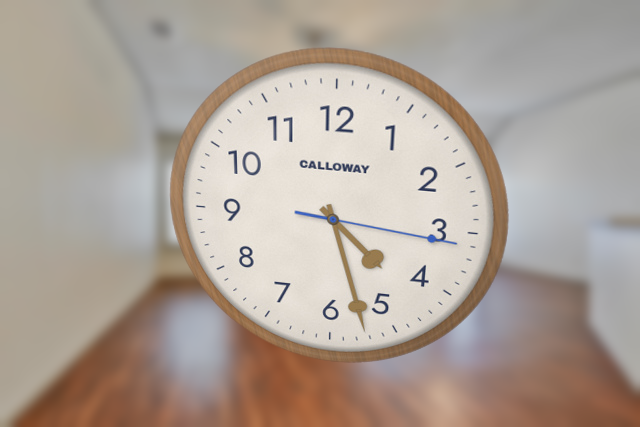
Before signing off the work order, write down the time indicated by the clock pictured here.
4:27:16
